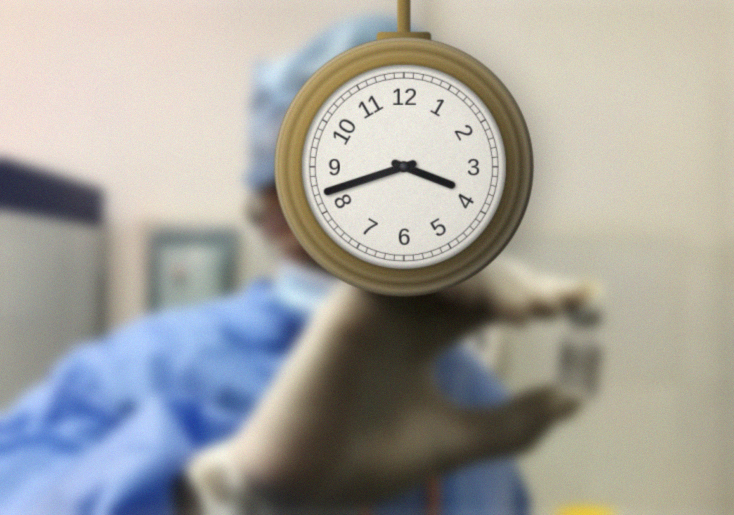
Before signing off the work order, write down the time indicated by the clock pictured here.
3:42
